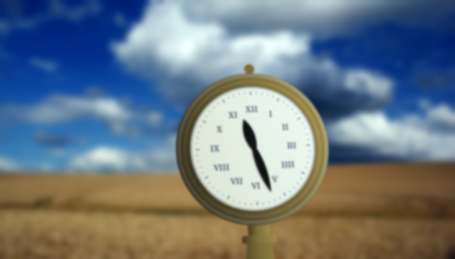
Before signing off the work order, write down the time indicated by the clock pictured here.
11:27
